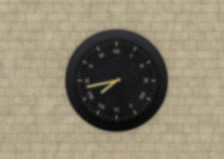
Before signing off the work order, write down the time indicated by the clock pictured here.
7:43
